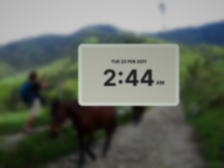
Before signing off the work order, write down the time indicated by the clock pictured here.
2:44
